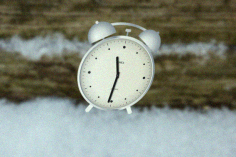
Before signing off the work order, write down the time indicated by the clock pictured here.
11:31
